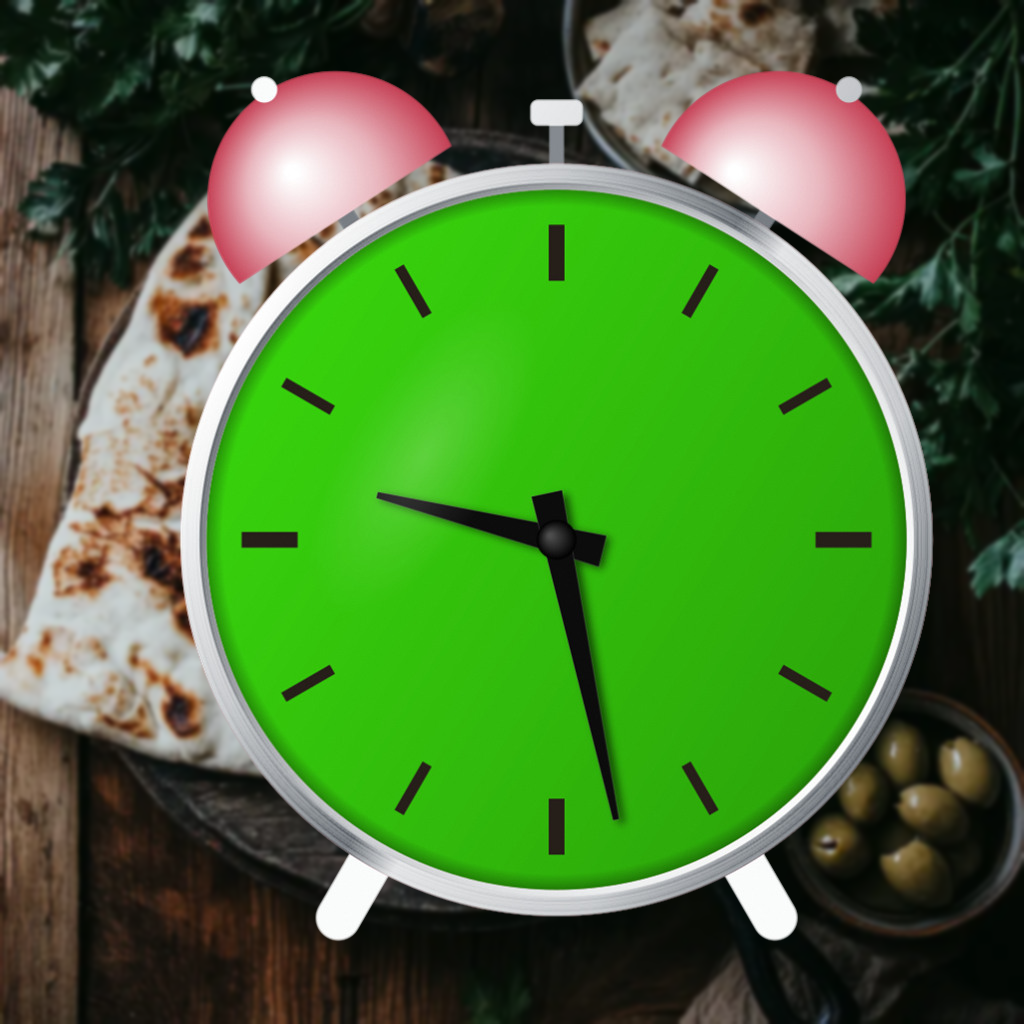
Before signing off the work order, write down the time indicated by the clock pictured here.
9:28
